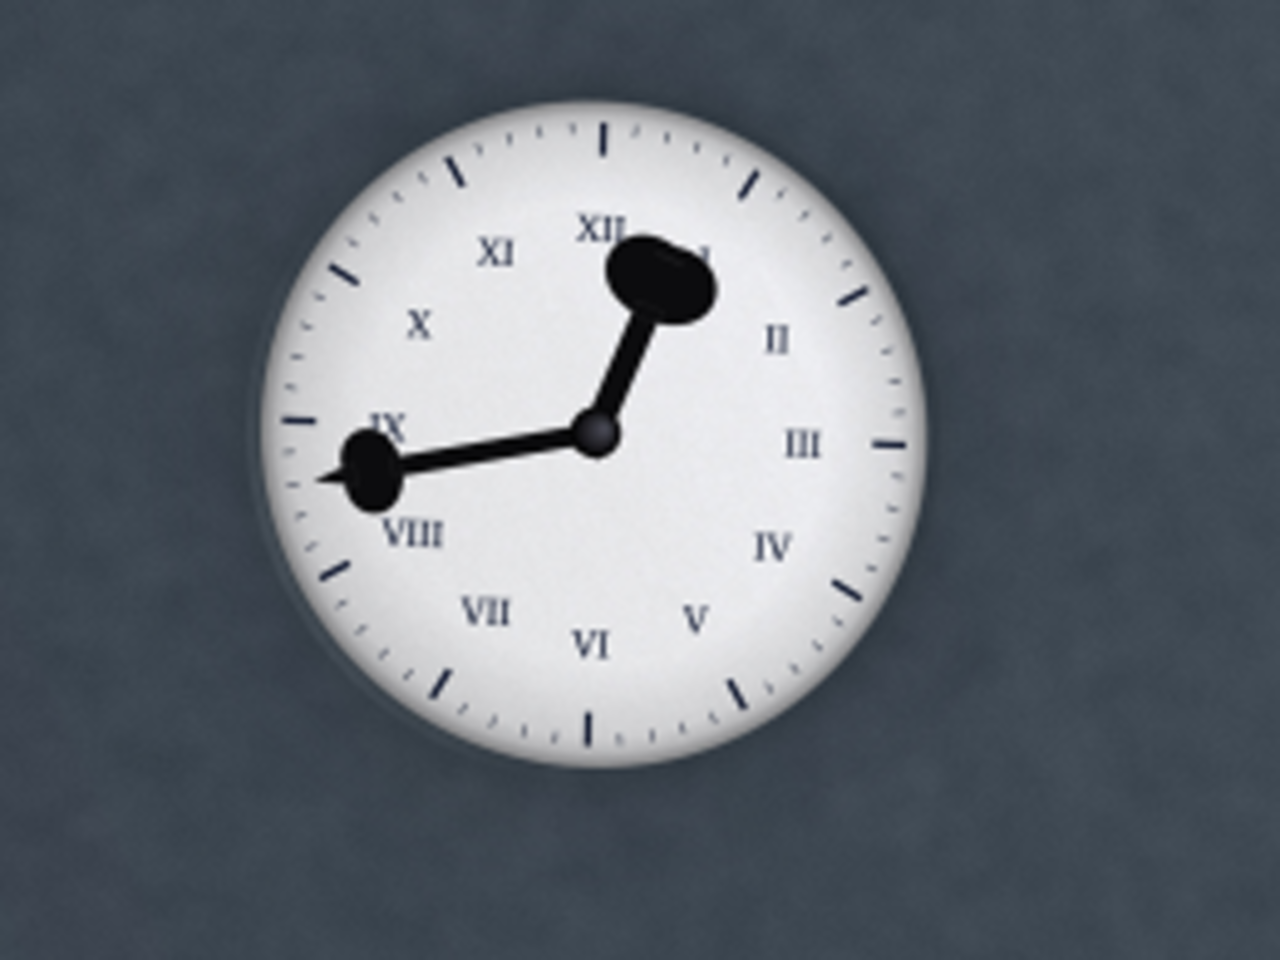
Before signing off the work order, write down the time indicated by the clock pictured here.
12:43
